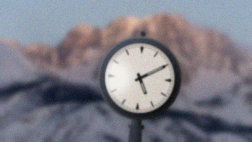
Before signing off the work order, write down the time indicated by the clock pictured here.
5:10
